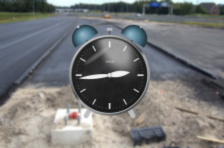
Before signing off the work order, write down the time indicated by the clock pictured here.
2:44
